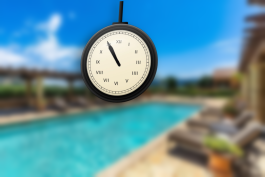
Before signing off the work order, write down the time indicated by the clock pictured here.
10:55
